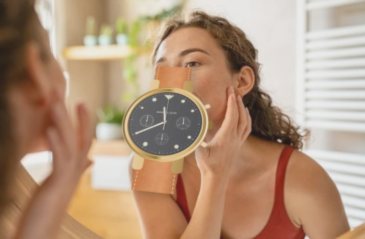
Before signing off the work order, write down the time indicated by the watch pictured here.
11:40
